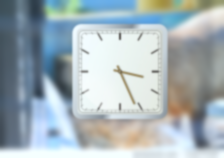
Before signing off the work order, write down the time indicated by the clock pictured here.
3:26
